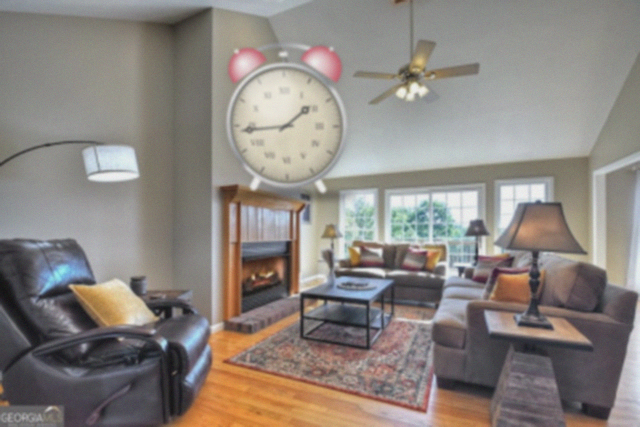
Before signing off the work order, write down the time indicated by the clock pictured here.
1:44
